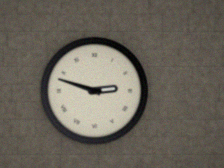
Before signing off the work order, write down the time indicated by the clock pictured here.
2:48
